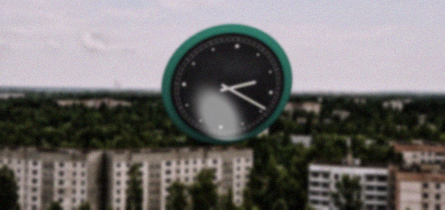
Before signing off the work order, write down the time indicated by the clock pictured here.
2:19
